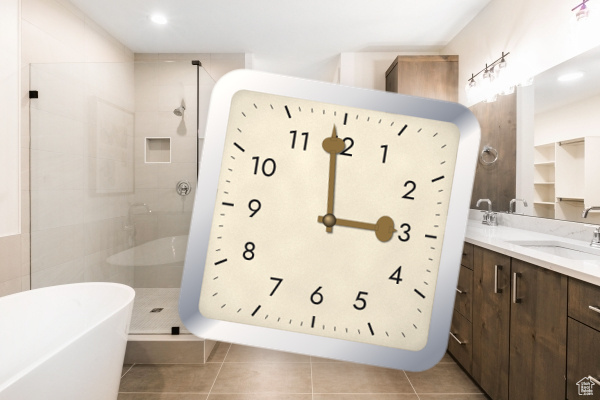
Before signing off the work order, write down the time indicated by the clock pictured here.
2:59
